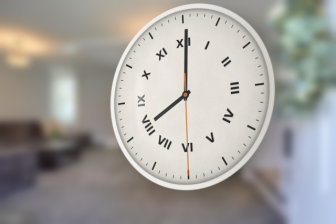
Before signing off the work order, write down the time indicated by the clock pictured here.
8:00:30
